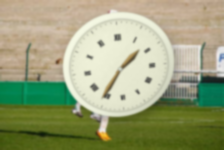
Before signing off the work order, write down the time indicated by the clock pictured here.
1:36
